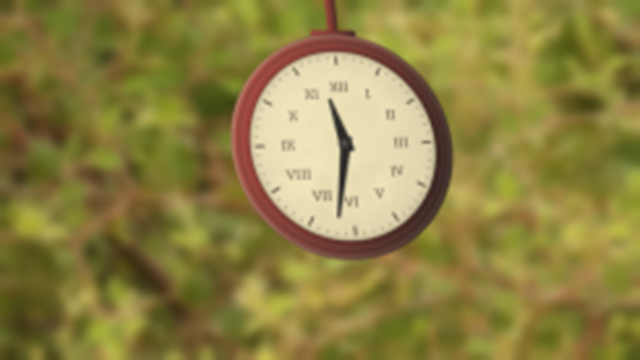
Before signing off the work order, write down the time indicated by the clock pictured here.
11:32
